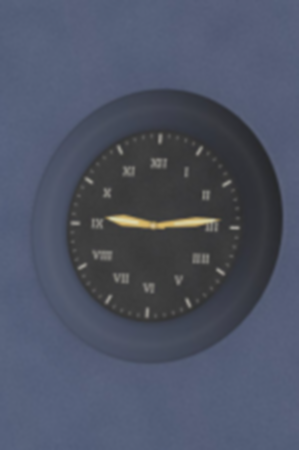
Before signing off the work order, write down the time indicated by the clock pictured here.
9:14
